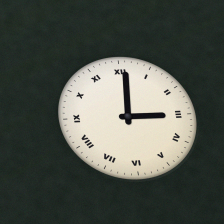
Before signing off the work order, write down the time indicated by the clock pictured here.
3:01
